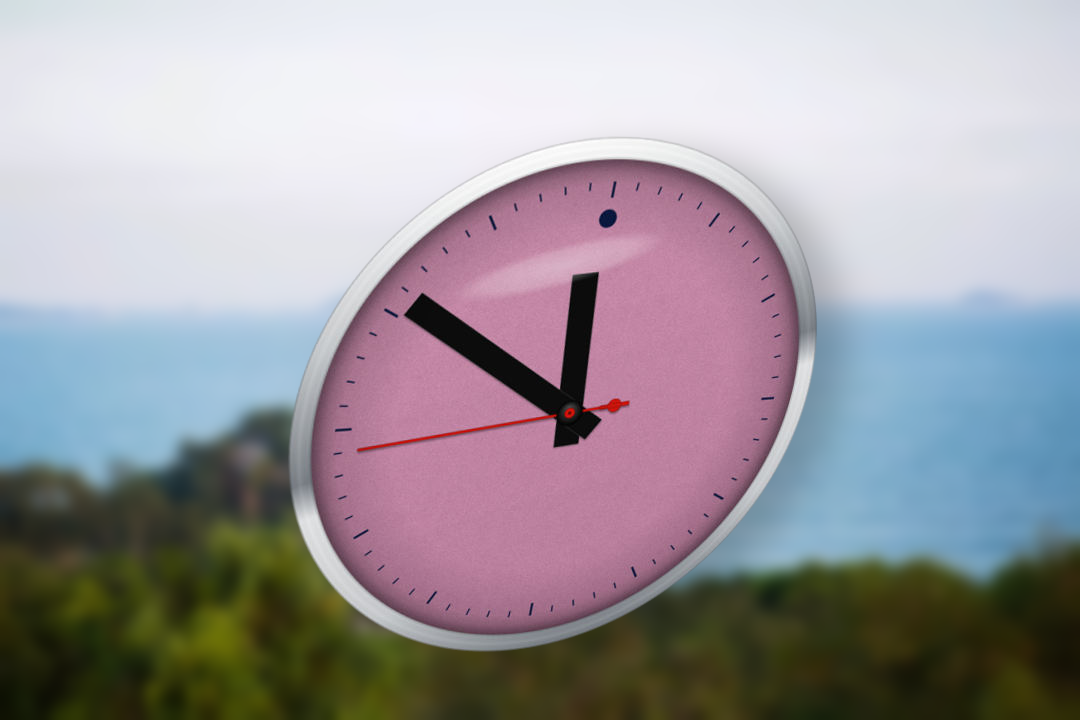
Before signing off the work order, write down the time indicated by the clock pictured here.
11:50:44
